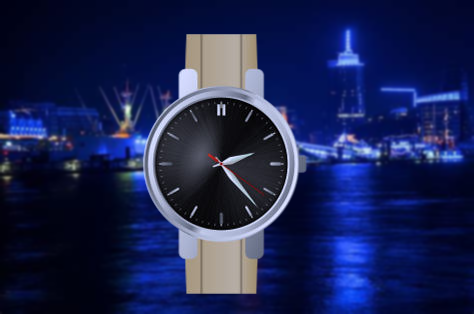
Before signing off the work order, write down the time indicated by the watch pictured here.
2:23:21
